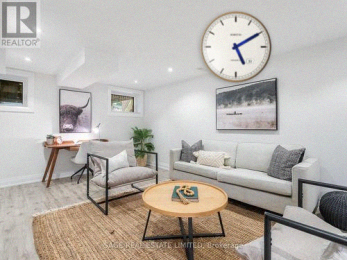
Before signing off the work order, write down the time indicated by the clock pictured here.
5:10
